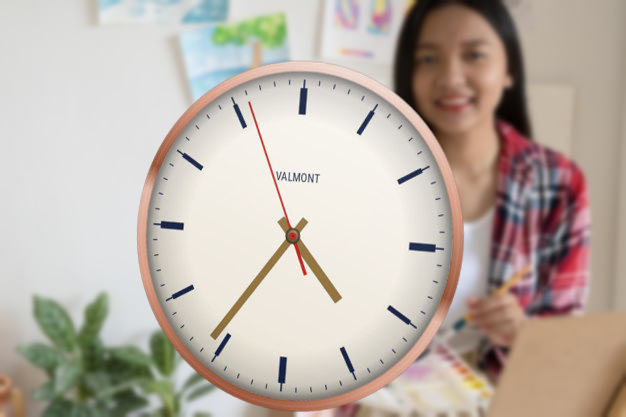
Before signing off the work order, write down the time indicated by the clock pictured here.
4:35:56
